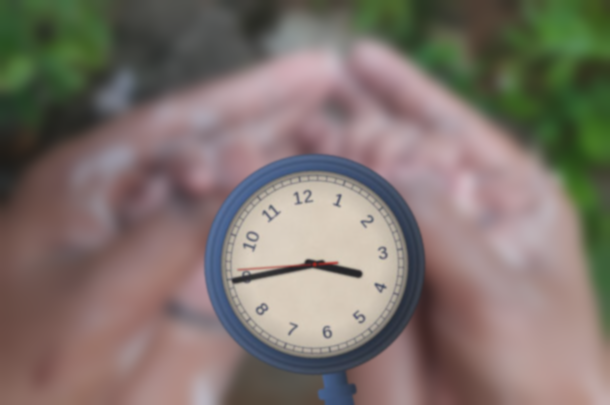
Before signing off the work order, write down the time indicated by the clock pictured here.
3:44:46
